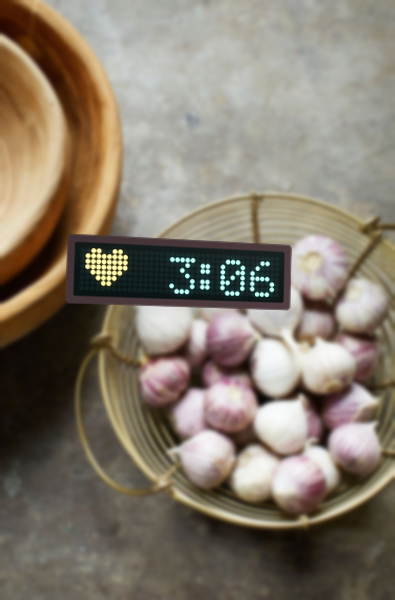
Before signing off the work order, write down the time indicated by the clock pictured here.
3:06
